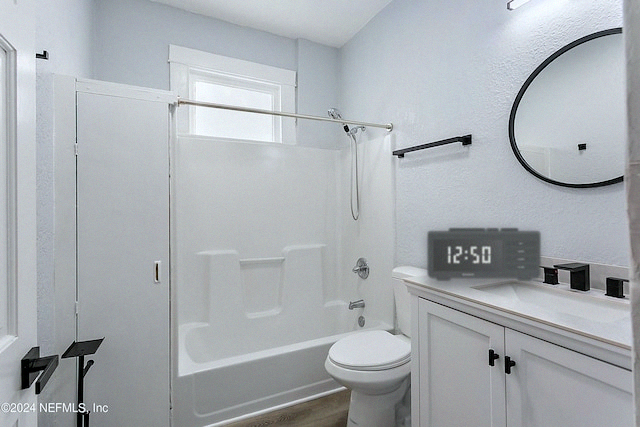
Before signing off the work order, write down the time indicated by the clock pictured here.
12:50
